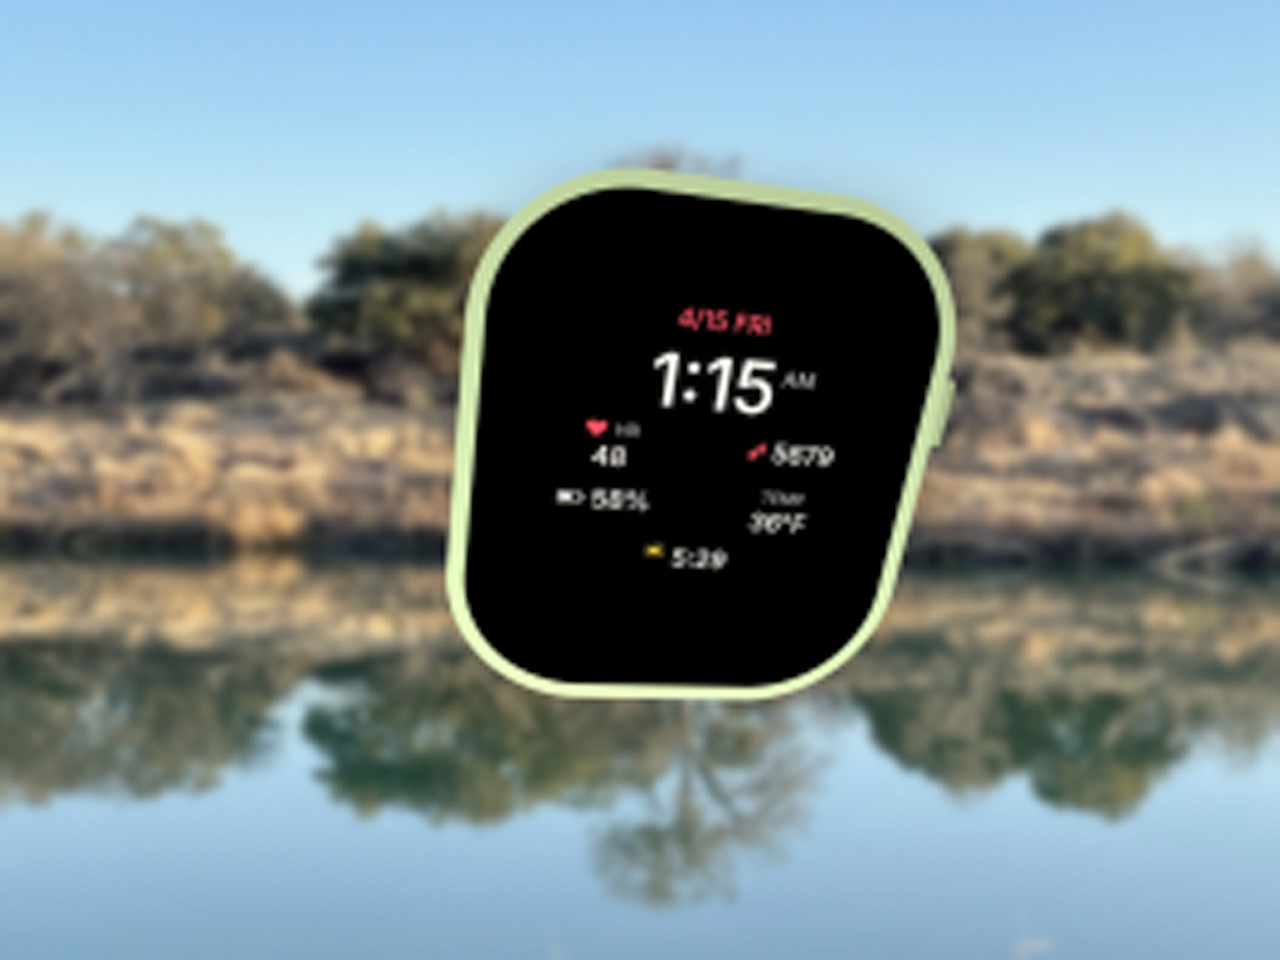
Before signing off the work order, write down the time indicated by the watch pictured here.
1:15
